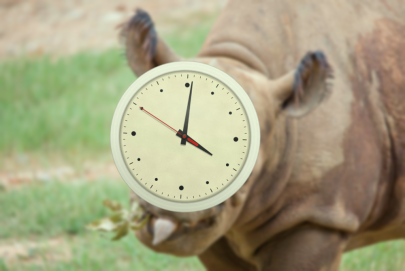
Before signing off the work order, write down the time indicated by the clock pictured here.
4:00:50
